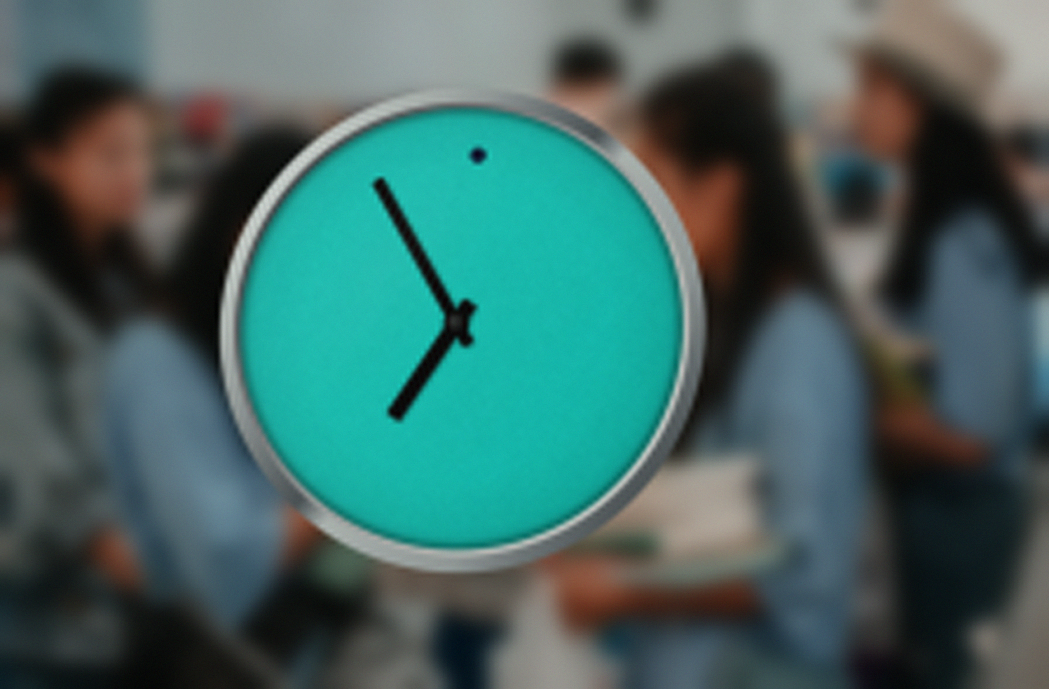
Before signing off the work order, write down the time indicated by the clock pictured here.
6:54
